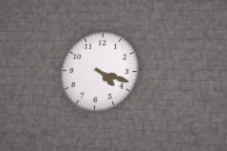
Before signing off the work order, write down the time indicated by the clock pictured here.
4:18
